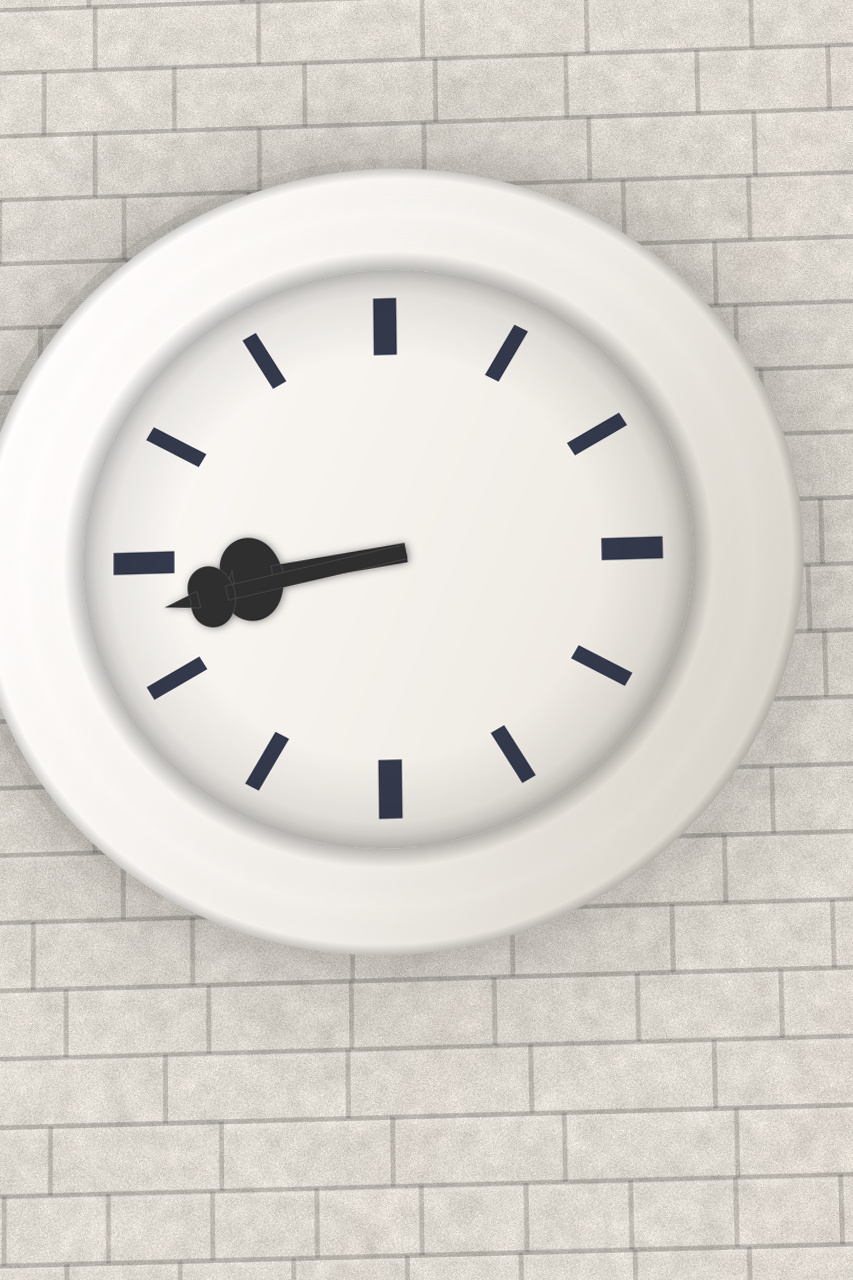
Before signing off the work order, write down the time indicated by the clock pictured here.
8:43
